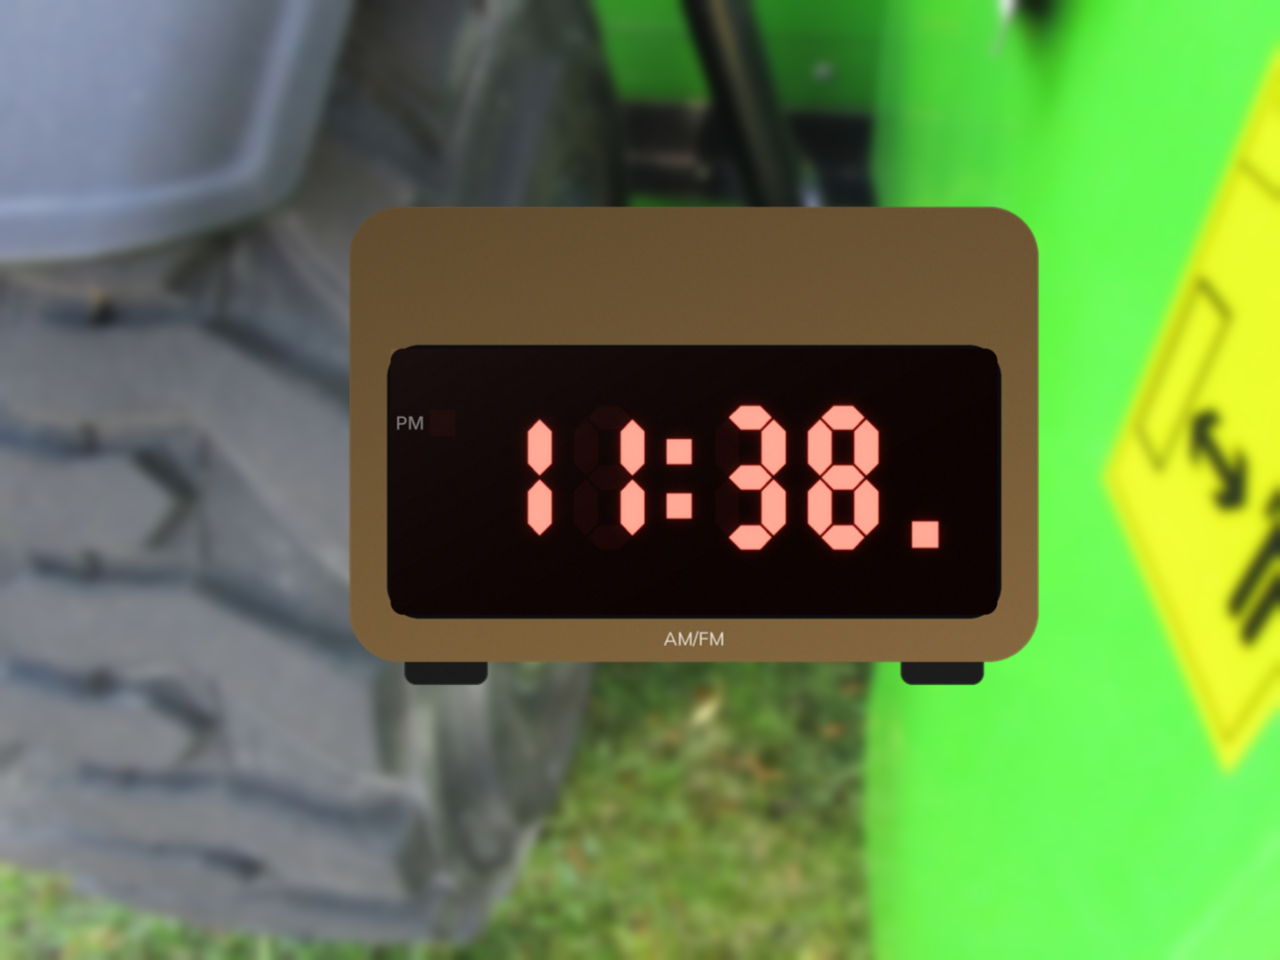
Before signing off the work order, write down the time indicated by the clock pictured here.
11:38
